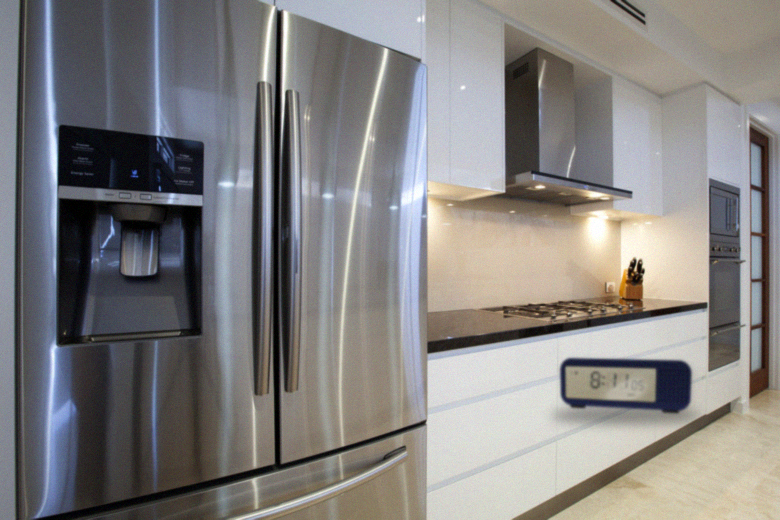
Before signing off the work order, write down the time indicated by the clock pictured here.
8:11
